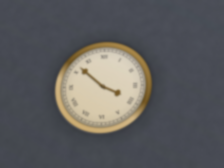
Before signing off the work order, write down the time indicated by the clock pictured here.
3:52
